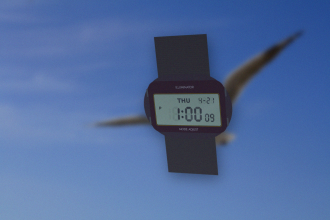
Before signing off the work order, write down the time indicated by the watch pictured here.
1:00:09
